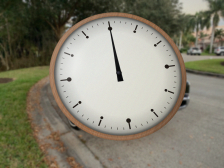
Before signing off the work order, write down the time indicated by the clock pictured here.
12:00
